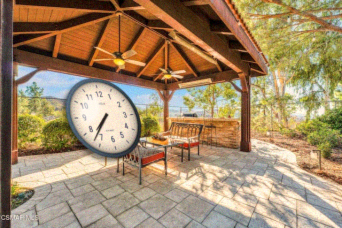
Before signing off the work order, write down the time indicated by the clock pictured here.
7:37
